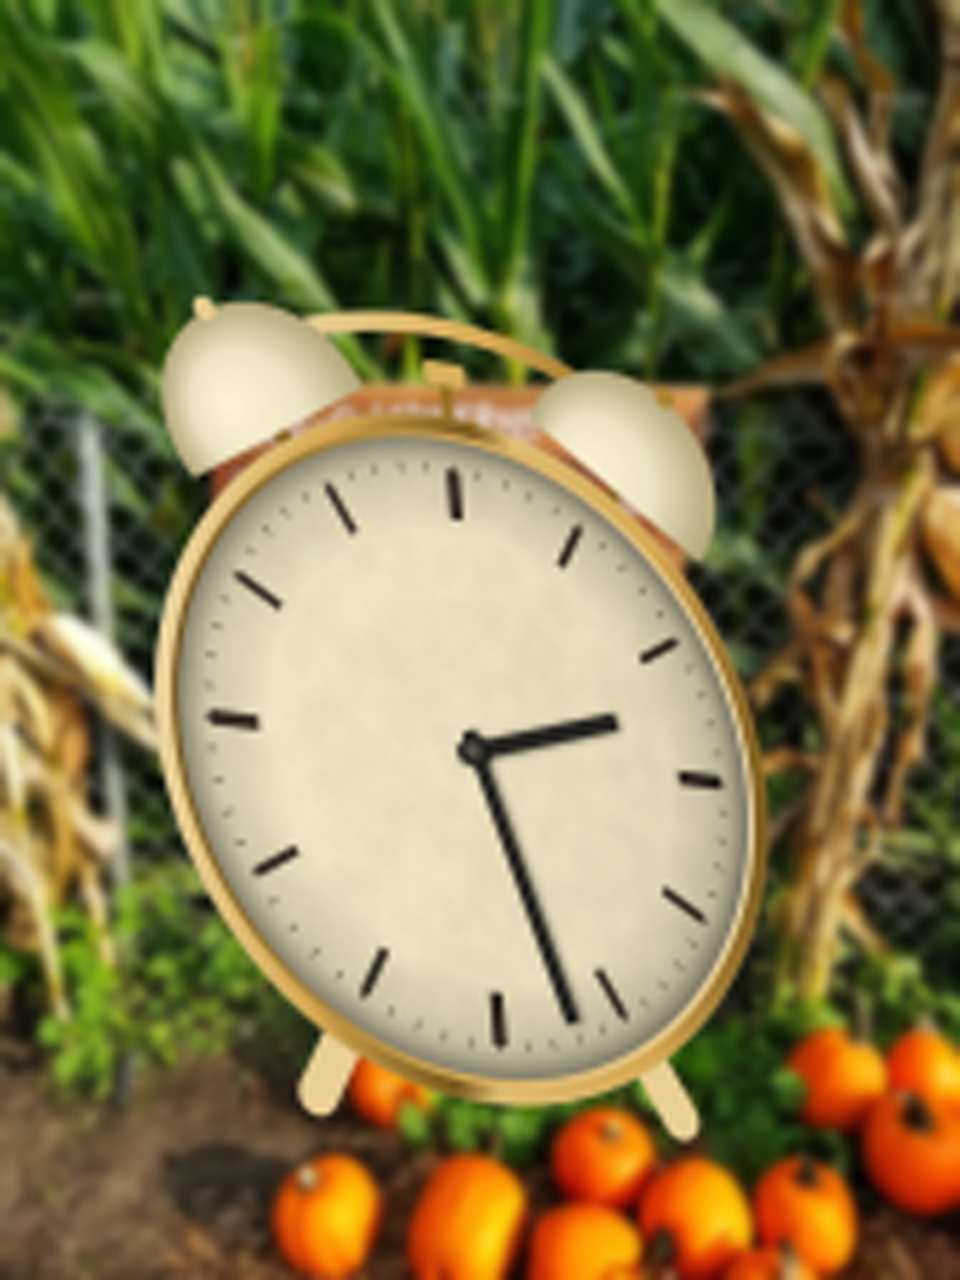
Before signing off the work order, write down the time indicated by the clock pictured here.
2:27
